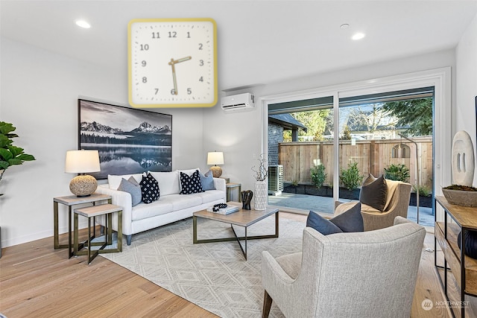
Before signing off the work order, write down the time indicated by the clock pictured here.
2:29
